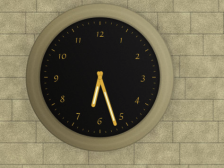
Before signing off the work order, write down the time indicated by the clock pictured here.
6:27
